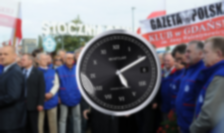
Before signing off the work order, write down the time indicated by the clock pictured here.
5:11
